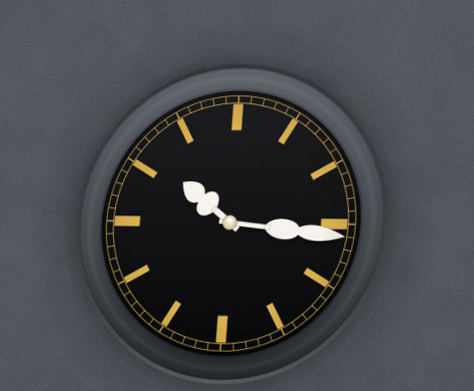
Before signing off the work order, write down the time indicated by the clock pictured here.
10:16
